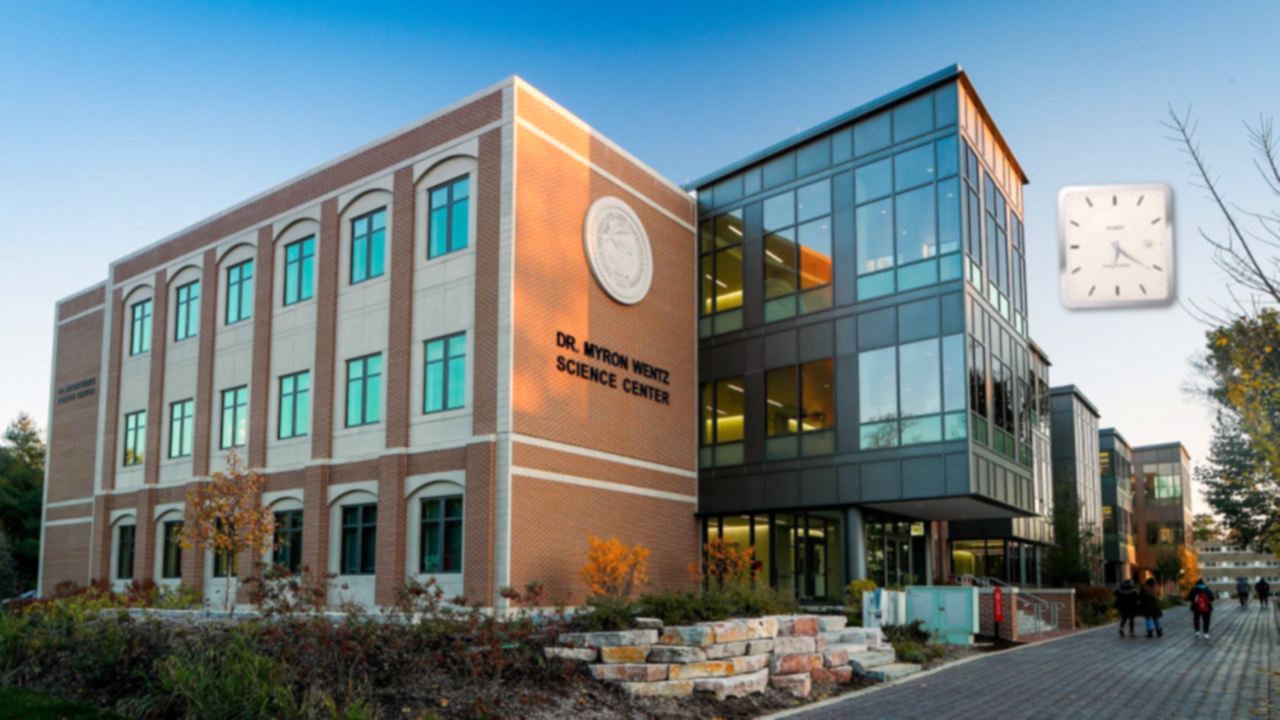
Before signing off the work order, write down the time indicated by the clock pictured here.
6:21
